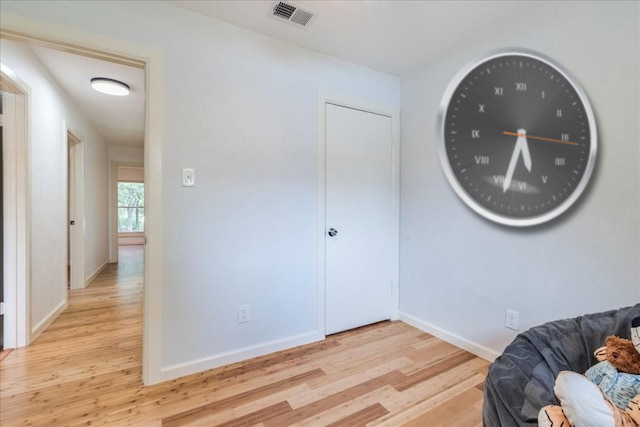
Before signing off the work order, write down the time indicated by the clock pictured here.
5:33:16
